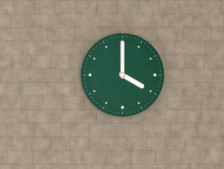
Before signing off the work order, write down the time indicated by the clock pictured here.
4:00
